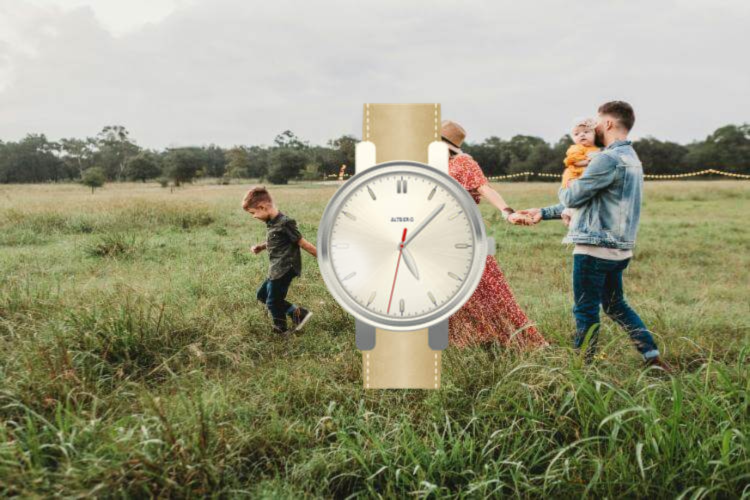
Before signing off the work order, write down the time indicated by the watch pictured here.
5:07:32
